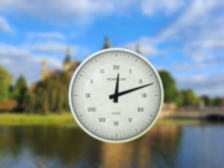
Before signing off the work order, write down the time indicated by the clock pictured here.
12:12
